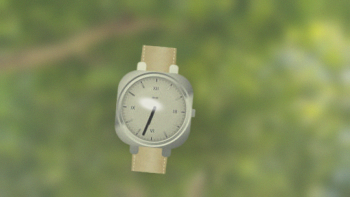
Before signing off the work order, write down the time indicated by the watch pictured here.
6:33
